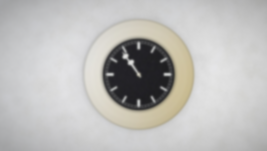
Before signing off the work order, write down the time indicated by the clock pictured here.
10:54
